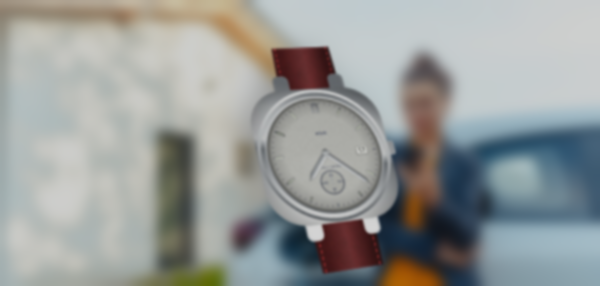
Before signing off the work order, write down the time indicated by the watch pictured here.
7:22
